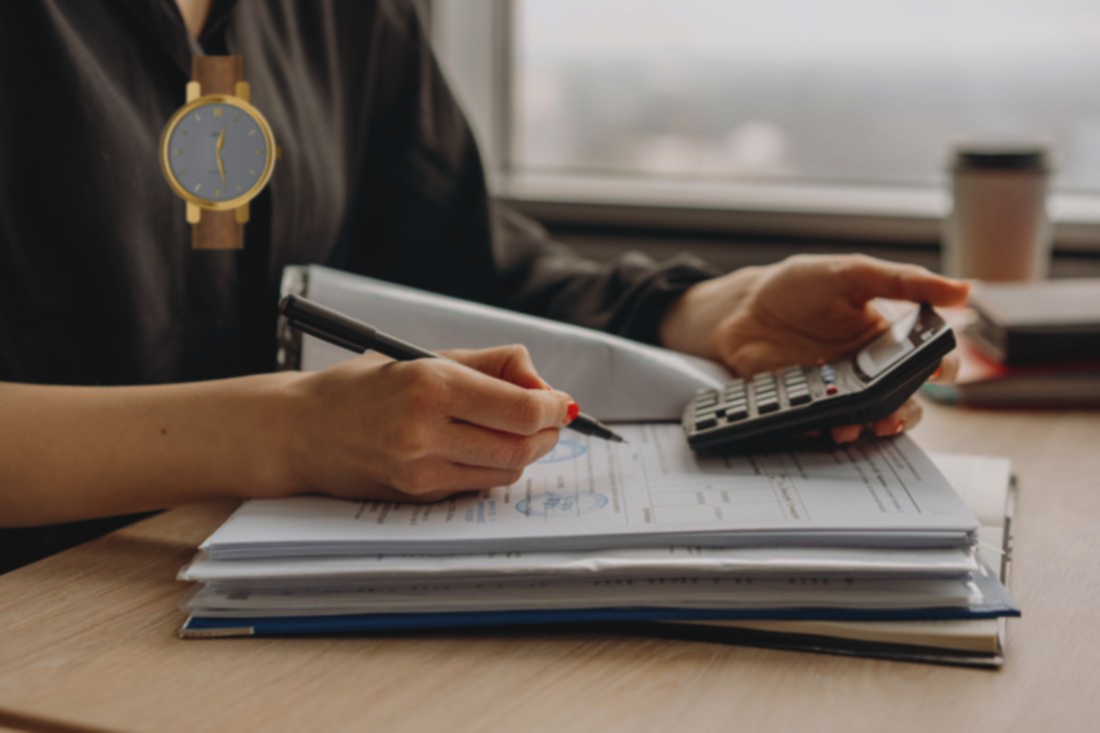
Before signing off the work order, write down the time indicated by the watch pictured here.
12:28
